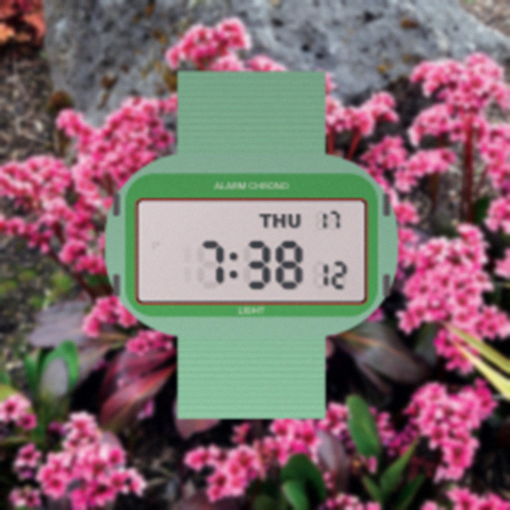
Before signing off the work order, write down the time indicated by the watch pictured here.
7:38:12
